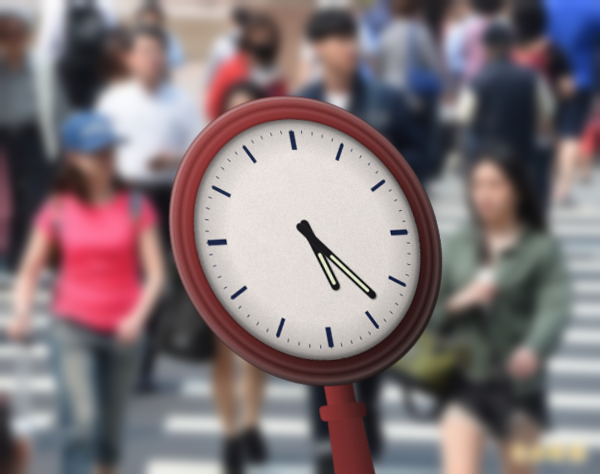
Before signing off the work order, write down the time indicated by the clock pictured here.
5:23
